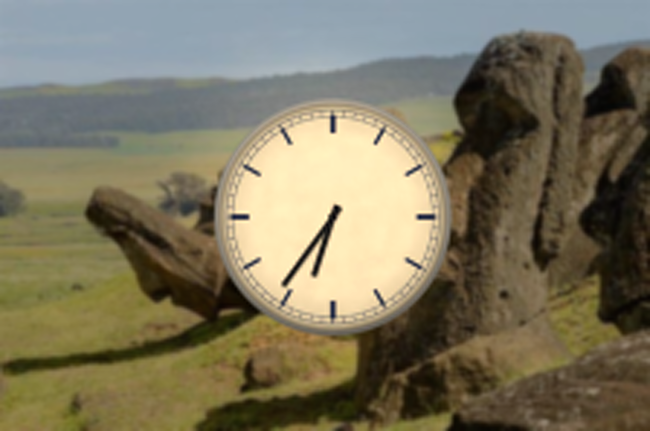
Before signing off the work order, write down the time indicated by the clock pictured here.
6:36
